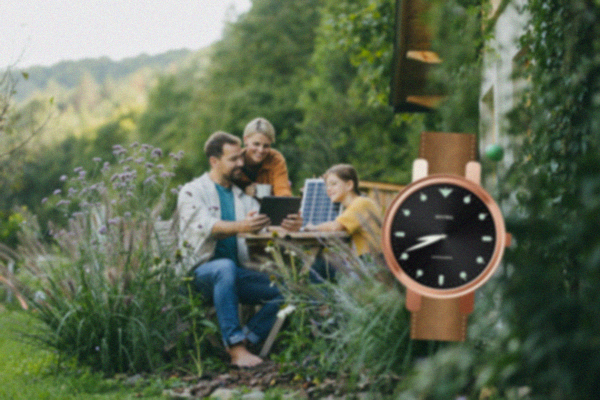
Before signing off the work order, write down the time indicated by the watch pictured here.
8:41
